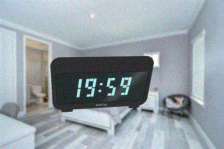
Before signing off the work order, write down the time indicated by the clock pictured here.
19:59
